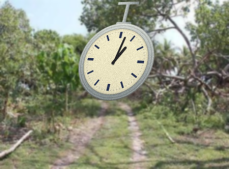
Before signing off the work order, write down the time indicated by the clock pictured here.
1:02
